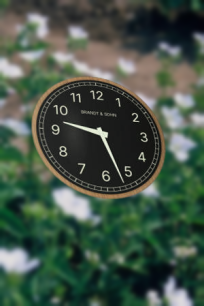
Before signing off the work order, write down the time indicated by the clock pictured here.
9:27
